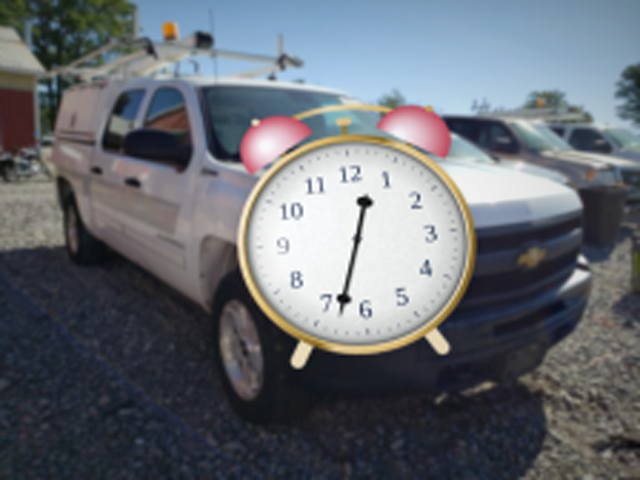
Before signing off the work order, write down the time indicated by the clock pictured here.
12:33
